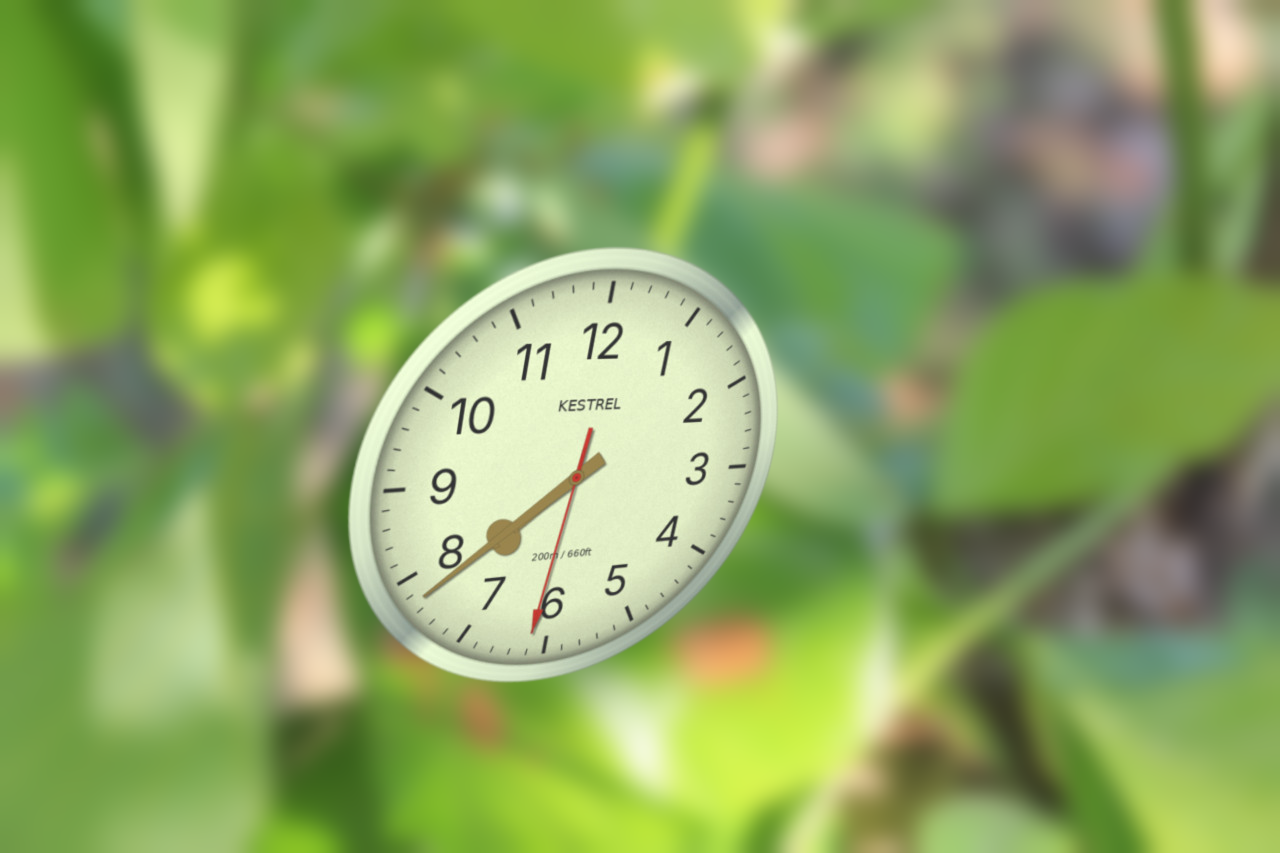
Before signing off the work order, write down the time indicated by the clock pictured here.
7:38:31
